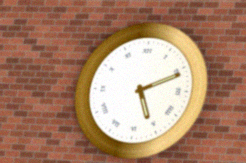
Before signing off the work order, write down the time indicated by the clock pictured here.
5:11
